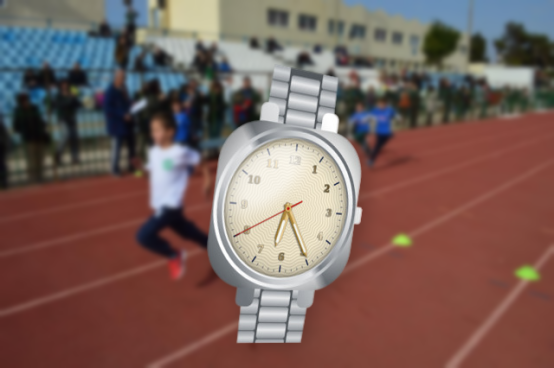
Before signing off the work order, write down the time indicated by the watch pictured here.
6:24:40
